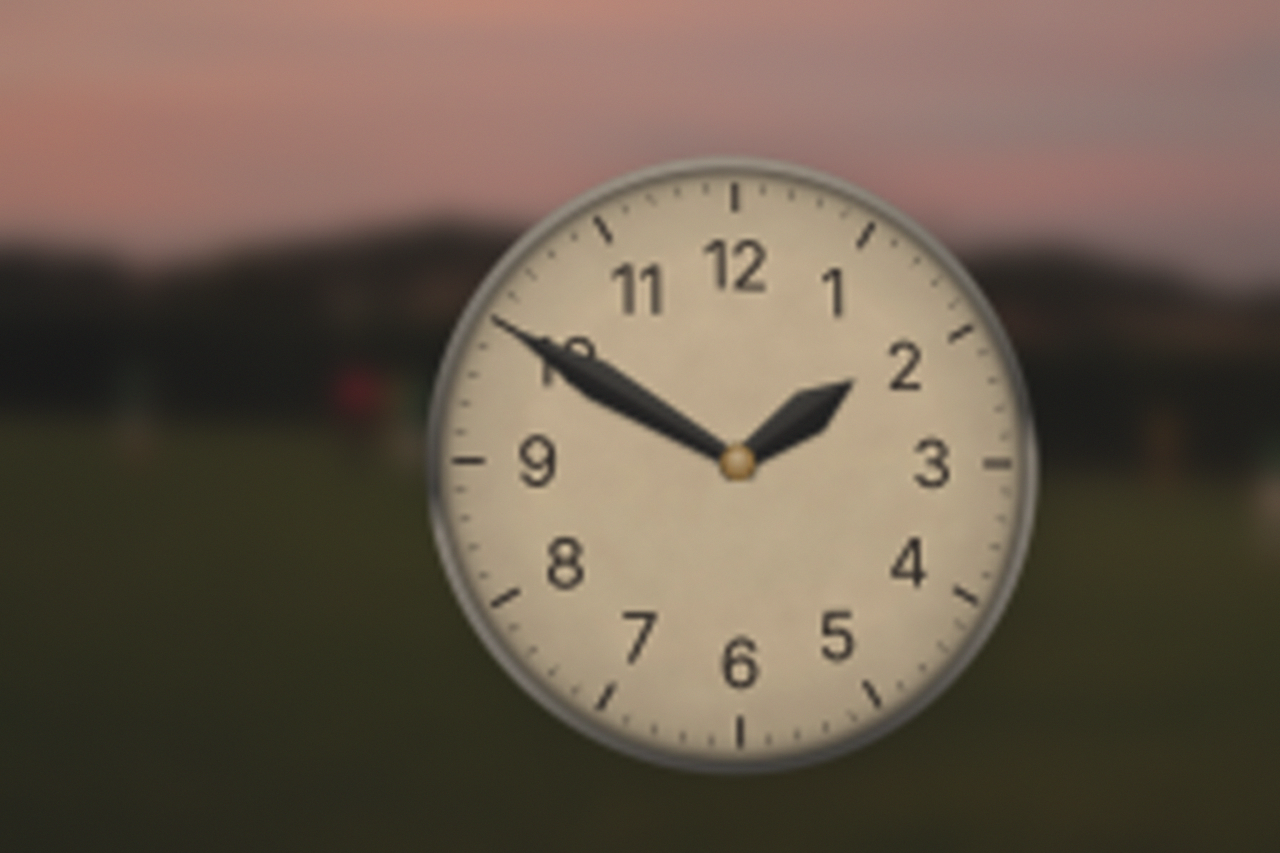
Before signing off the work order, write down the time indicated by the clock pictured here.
1:50
